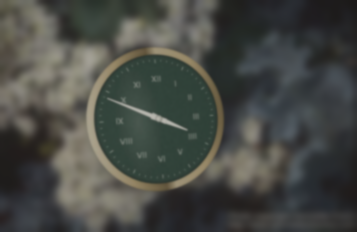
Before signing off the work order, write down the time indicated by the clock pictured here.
3:49
